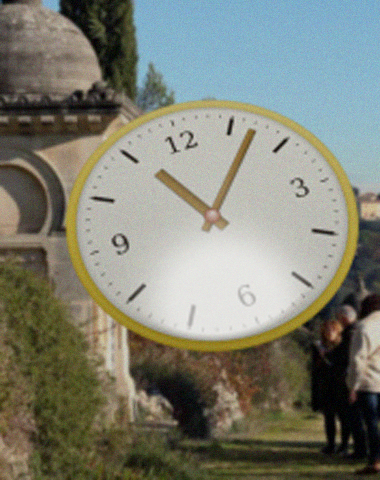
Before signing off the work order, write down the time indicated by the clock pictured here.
11:07
